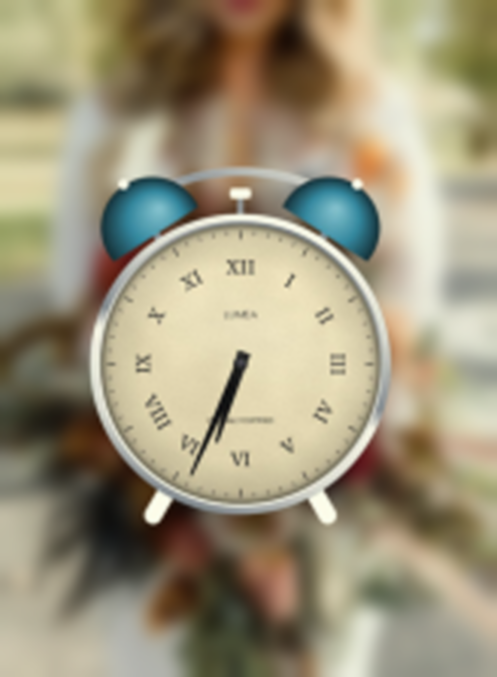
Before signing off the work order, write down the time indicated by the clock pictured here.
6:34
